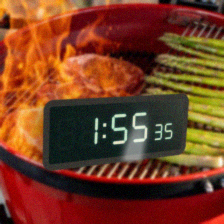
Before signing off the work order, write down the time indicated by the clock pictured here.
1:55:35
